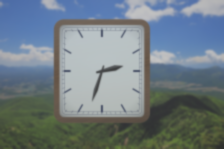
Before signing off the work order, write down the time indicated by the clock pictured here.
2:33
